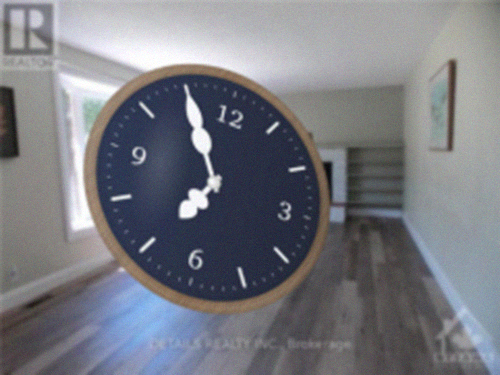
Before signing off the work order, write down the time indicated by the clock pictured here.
6:55
